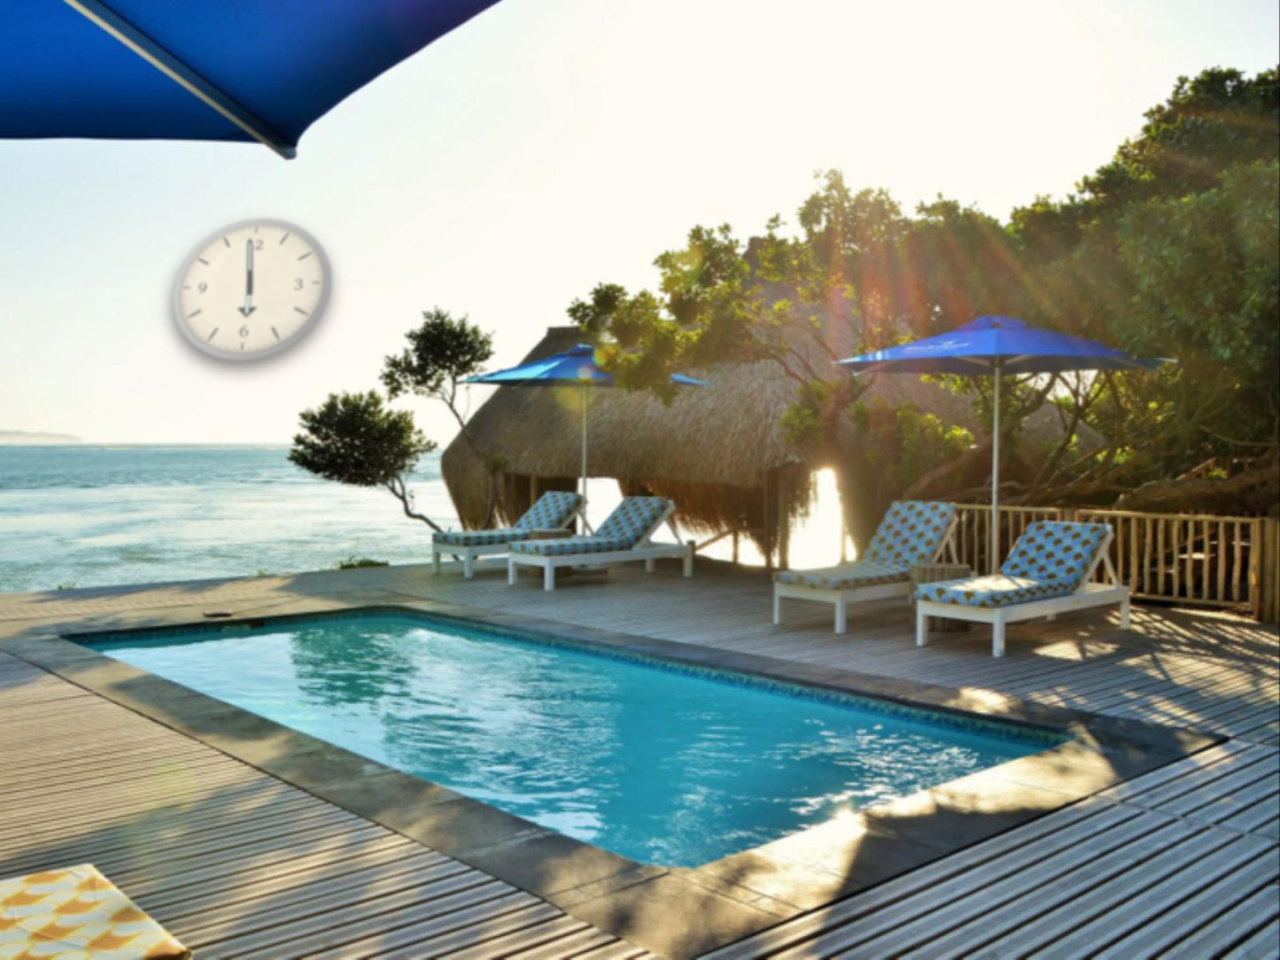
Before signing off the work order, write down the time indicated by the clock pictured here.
5:59
